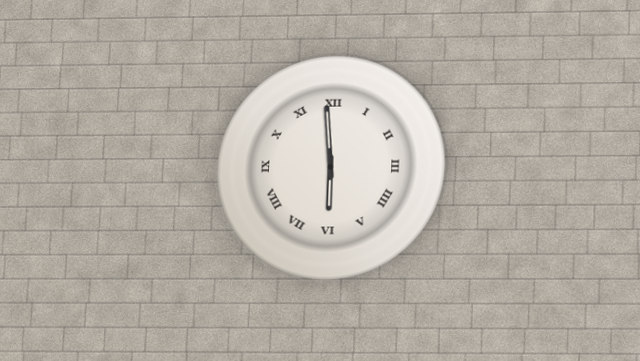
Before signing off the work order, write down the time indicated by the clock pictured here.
5:59
